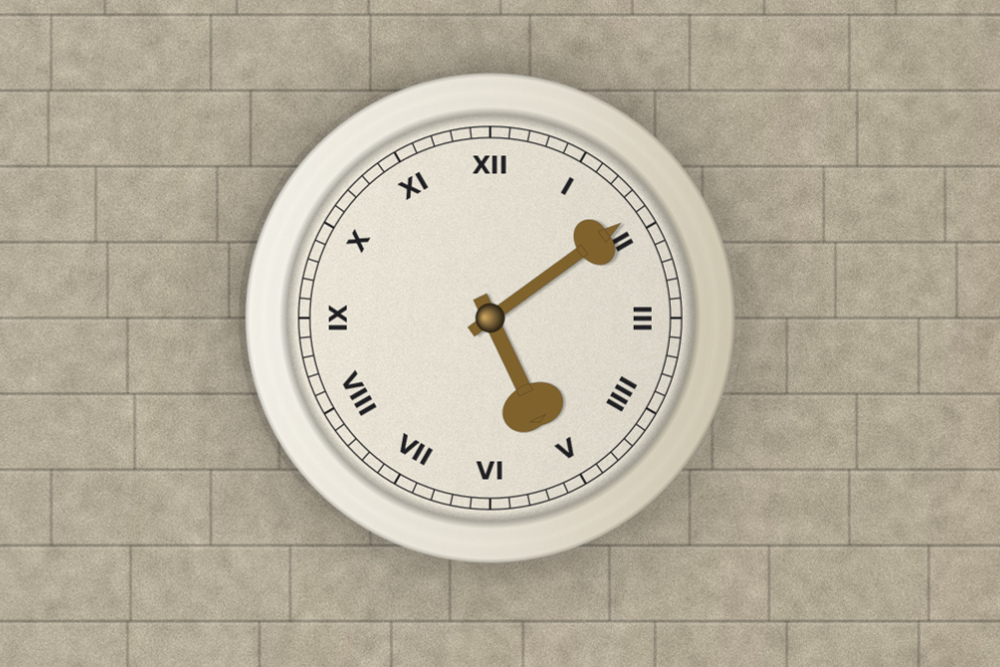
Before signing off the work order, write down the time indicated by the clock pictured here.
5:09
